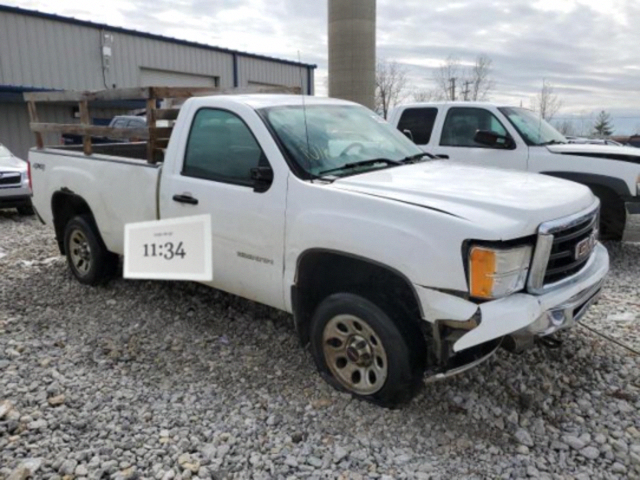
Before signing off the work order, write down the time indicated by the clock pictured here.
11:34
